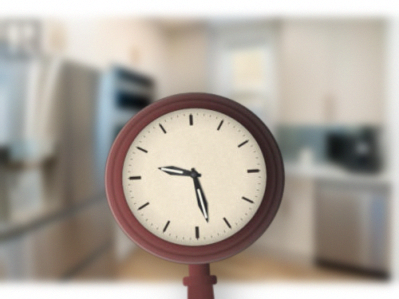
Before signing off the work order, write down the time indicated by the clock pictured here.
9:28
